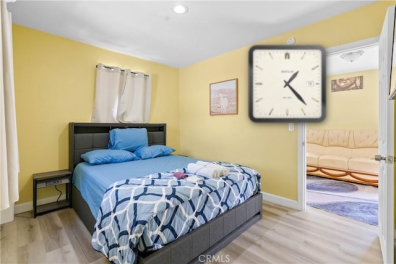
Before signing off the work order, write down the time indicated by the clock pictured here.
1:23
